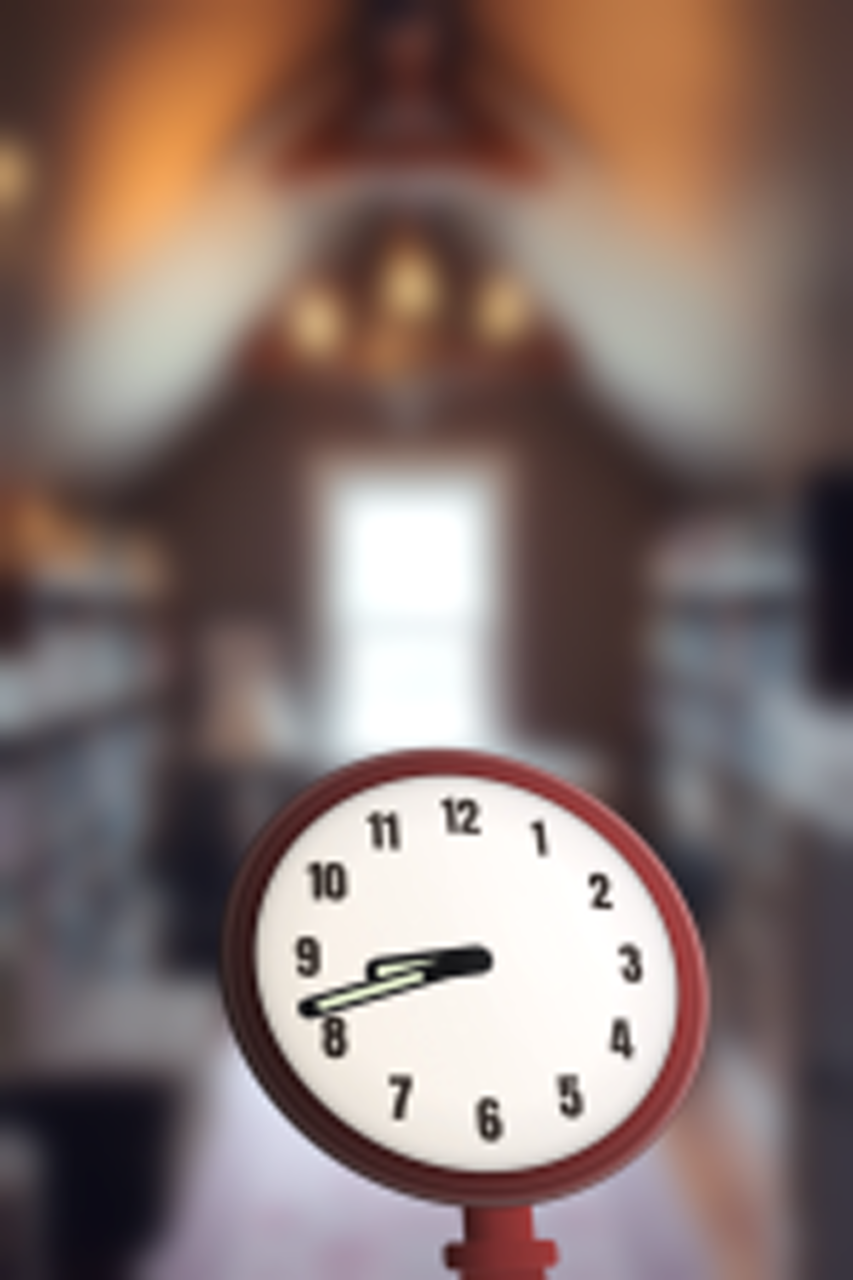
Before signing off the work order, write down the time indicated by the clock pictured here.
8:42
